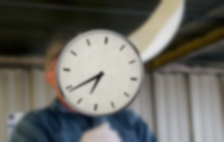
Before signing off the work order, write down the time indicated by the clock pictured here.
6:39
